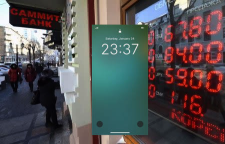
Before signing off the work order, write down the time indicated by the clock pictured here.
23:37
